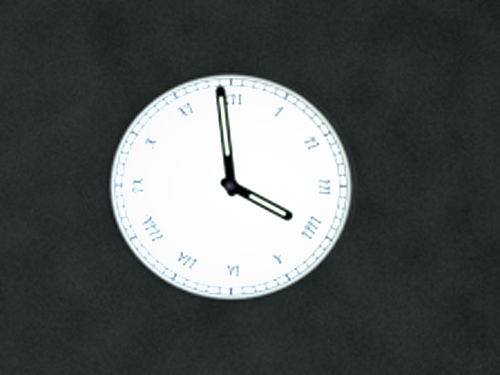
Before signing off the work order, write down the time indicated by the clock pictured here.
3:59
